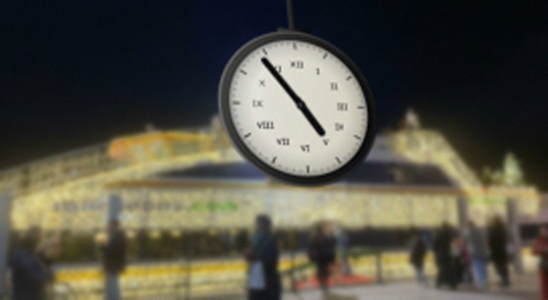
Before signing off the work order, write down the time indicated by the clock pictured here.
4:54
